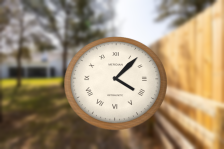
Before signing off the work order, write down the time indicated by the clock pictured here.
4:07
